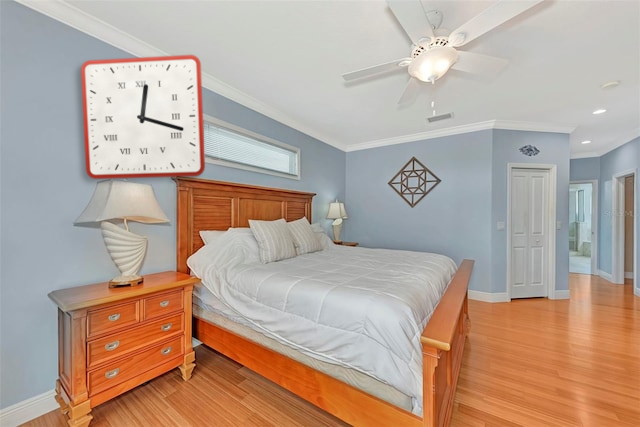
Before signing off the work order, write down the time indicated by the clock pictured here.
12:18
